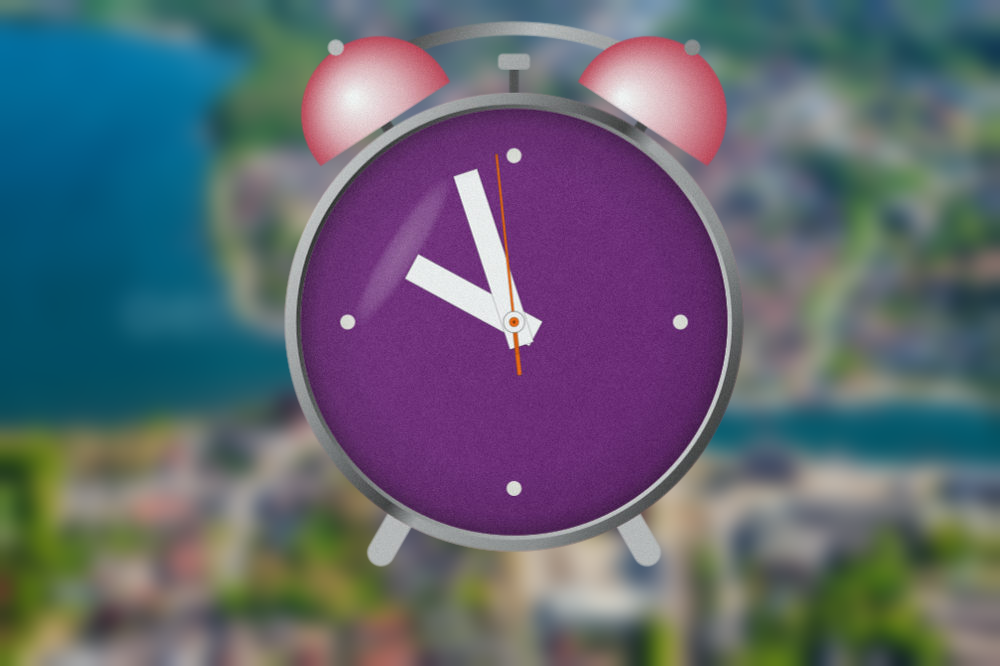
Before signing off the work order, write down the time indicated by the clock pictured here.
9:56:59
